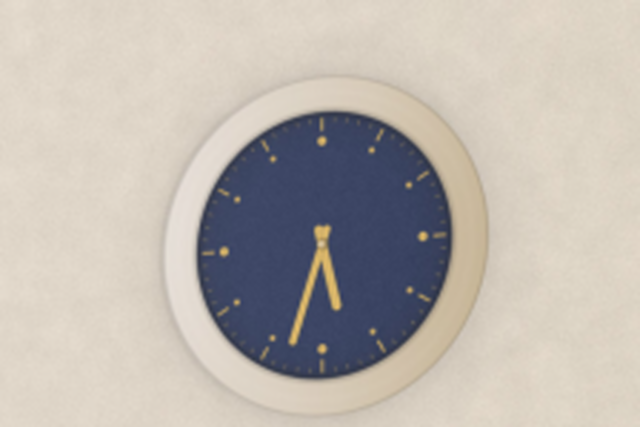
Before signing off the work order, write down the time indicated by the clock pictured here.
5:33
